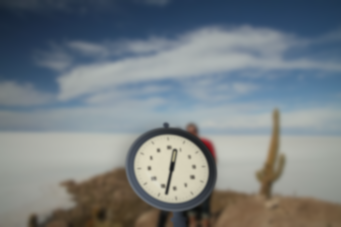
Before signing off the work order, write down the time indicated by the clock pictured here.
12:33
